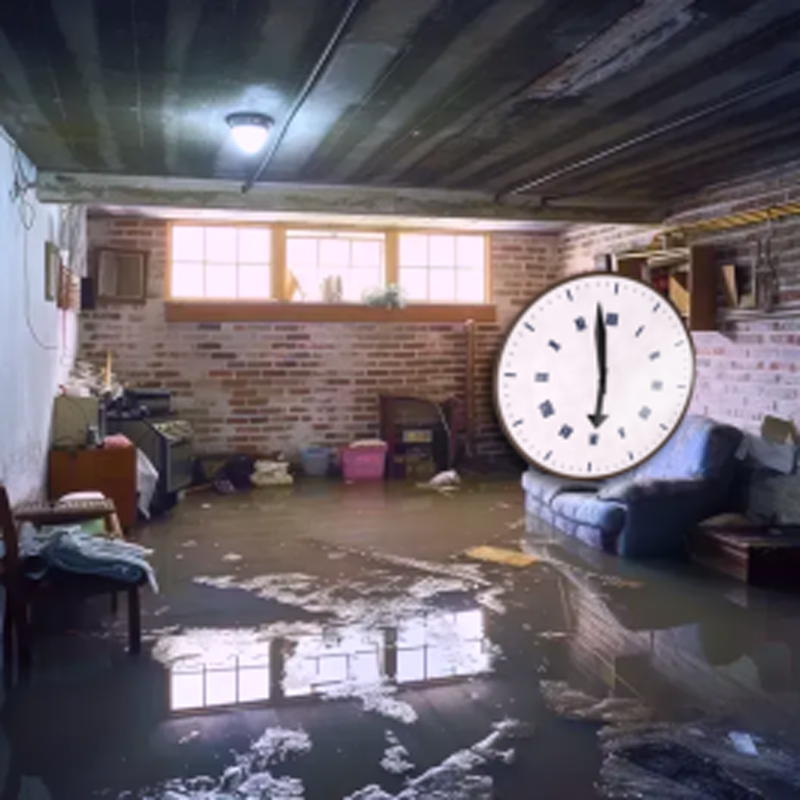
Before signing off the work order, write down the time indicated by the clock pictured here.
5:58
